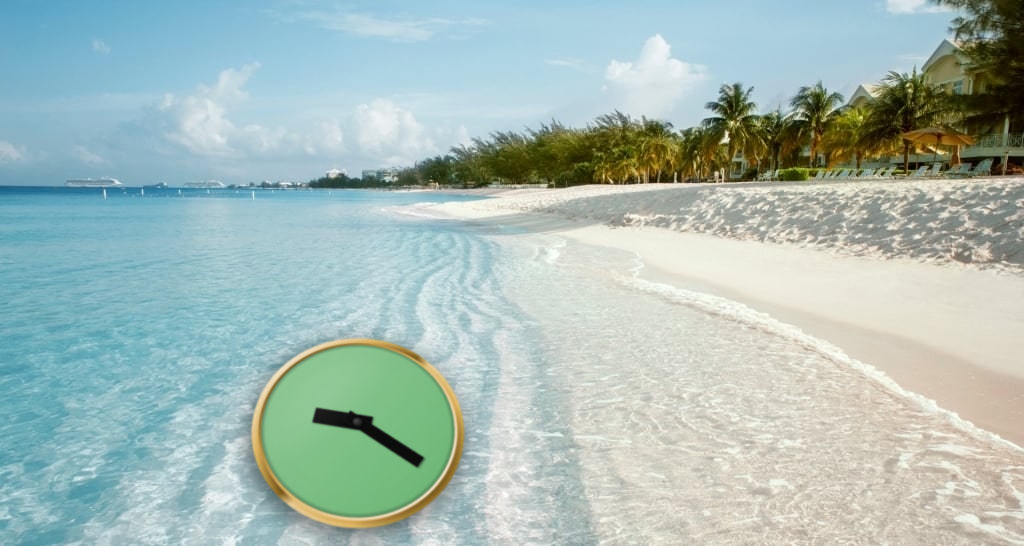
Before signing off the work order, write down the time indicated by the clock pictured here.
9:21
